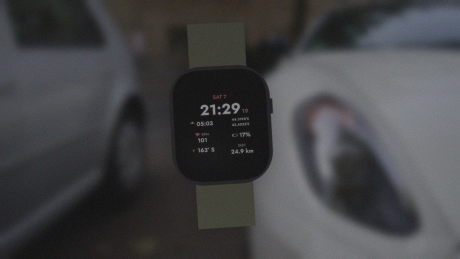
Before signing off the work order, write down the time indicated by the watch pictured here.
21:29
